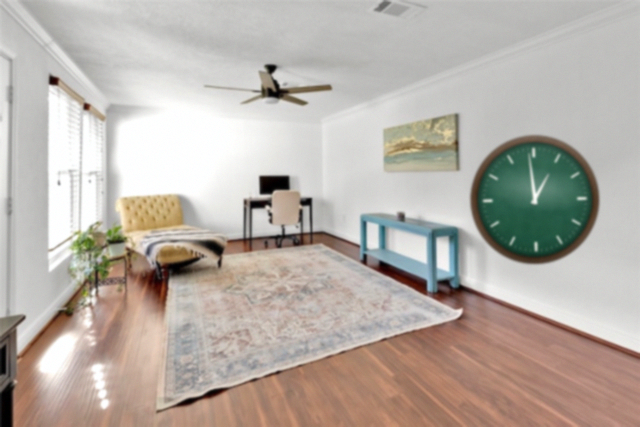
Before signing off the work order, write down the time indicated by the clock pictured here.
12:59
